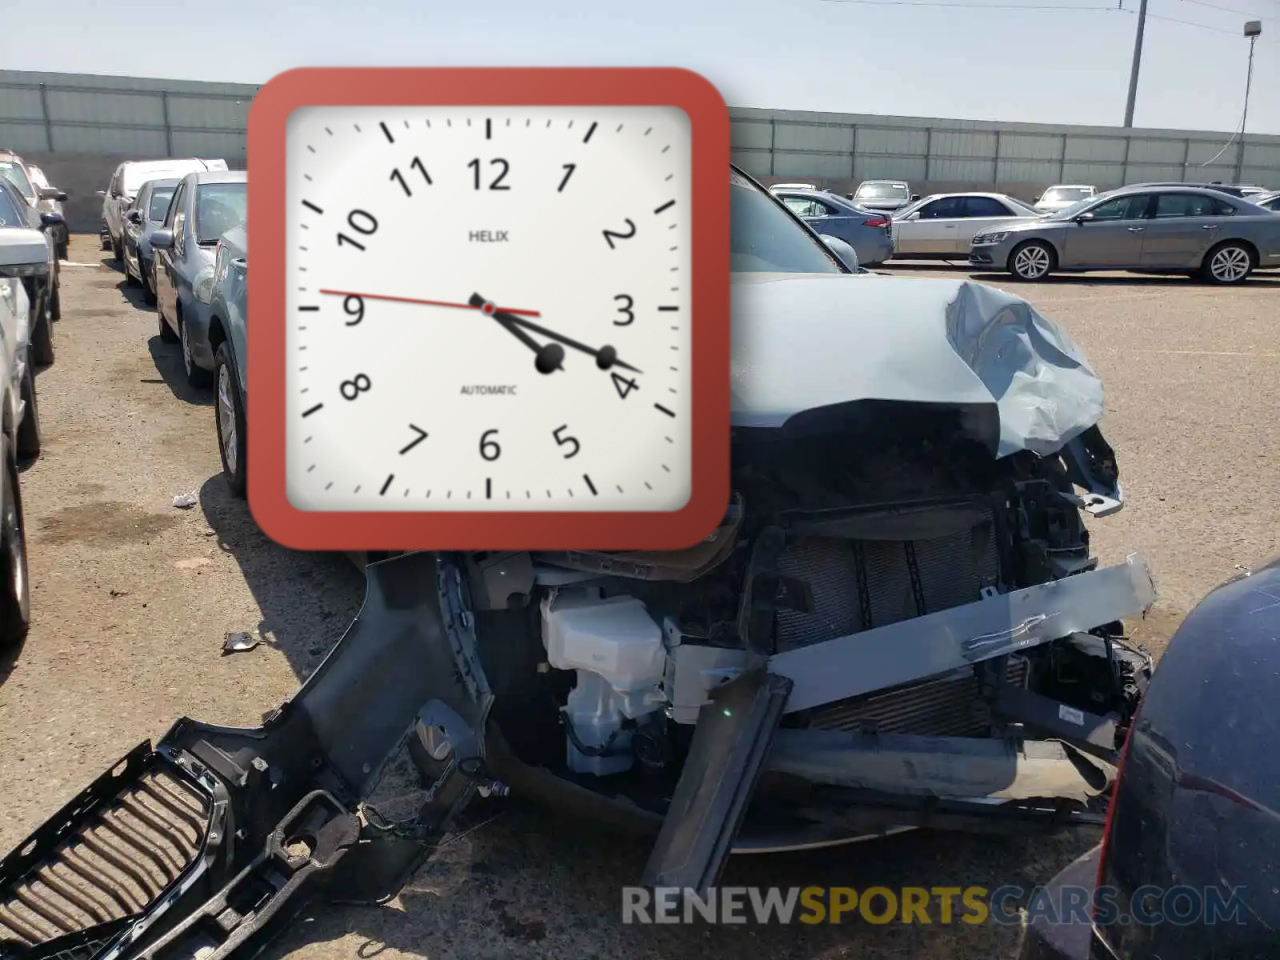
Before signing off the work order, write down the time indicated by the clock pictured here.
4:18:46
